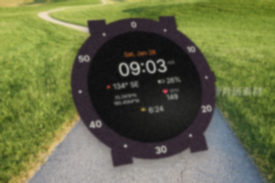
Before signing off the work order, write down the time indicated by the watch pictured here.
9:03
